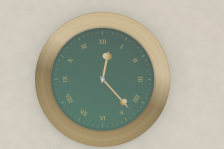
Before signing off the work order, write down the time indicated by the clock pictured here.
12:23
